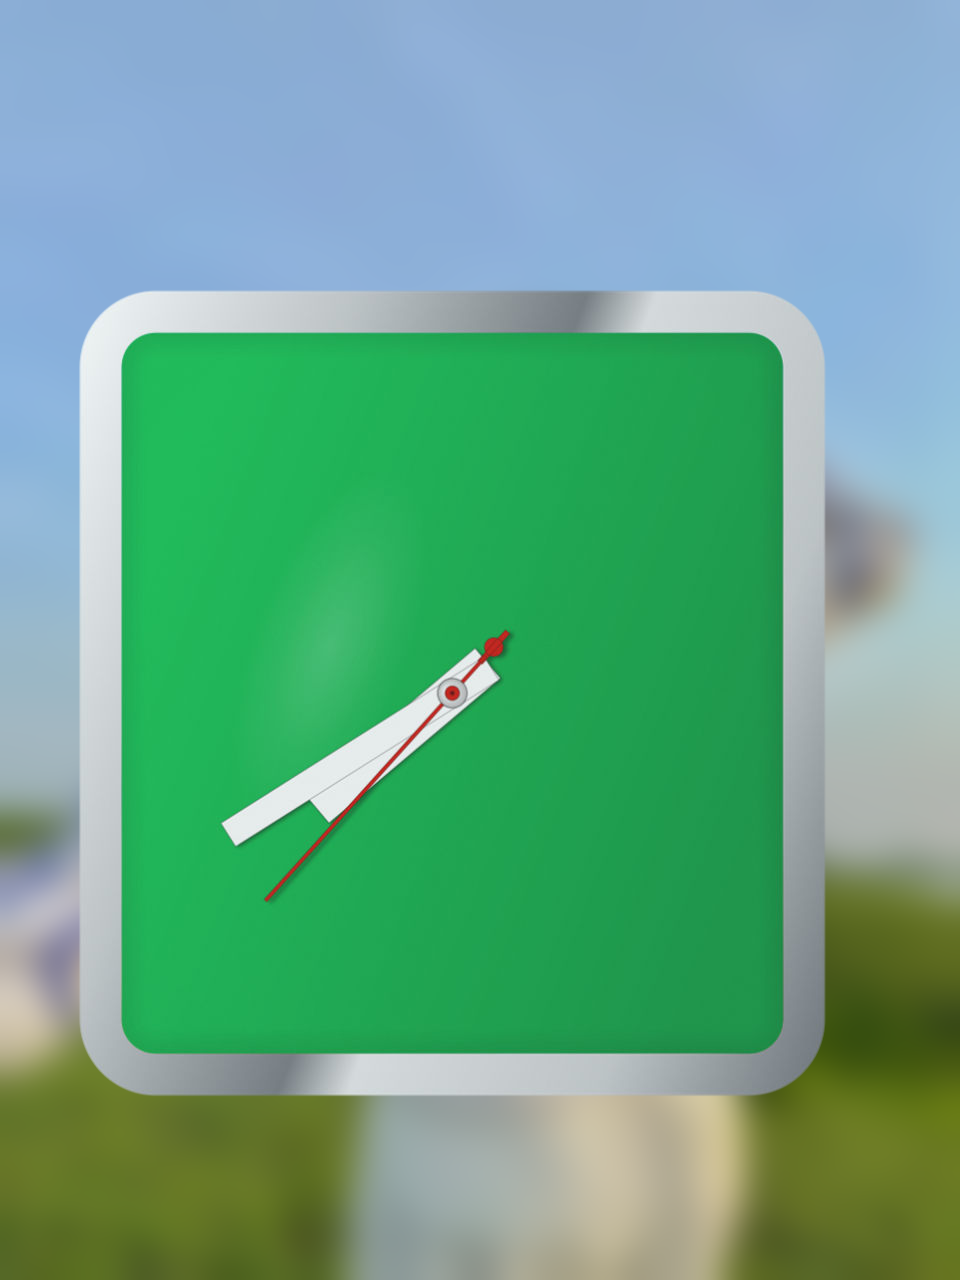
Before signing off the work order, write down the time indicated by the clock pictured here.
7:39:37
